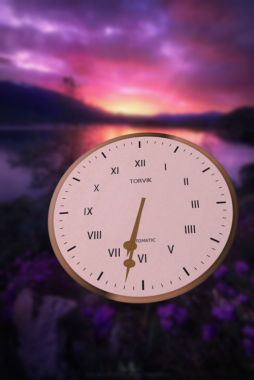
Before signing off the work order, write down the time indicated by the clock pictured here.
6:32
